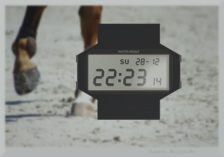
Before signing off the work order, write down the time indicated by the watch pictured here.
22:23:14
